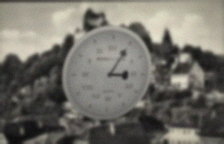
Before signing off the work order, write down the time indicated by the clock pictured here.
3:05
